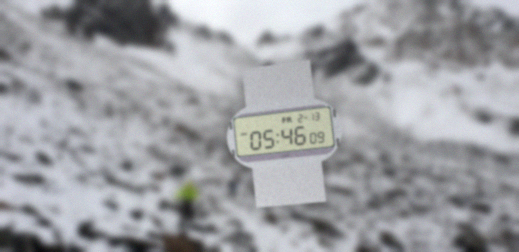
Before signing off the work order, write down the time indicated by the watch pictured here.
5:46
